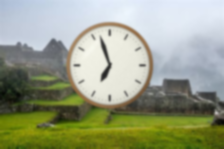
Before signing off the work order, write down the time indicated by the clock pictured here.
6:57
